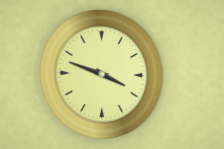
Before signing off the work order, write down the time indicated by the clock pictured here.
3:48
